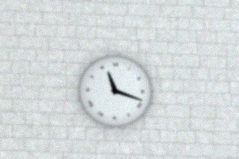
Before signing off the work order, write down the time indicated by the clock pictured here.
11:18
